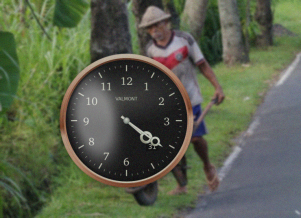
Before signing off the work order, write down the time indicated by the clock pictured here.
4:21
